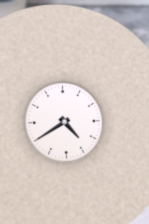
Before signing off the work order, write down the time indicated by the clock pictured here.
4:40
